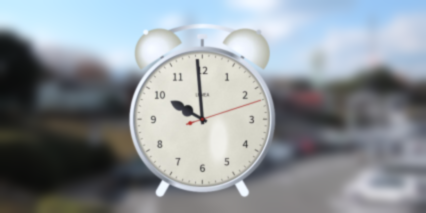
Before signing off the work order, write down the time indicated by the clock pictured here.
9:59:12
